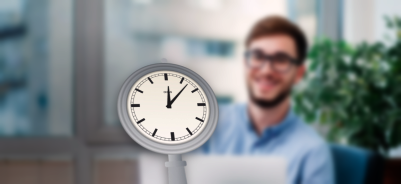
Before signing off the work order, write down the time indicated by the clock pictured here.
12:07
